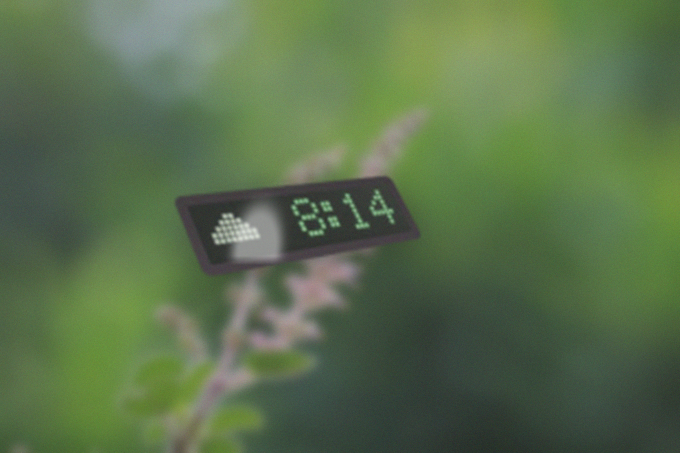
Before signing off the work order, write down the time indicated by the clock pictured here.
8:14
